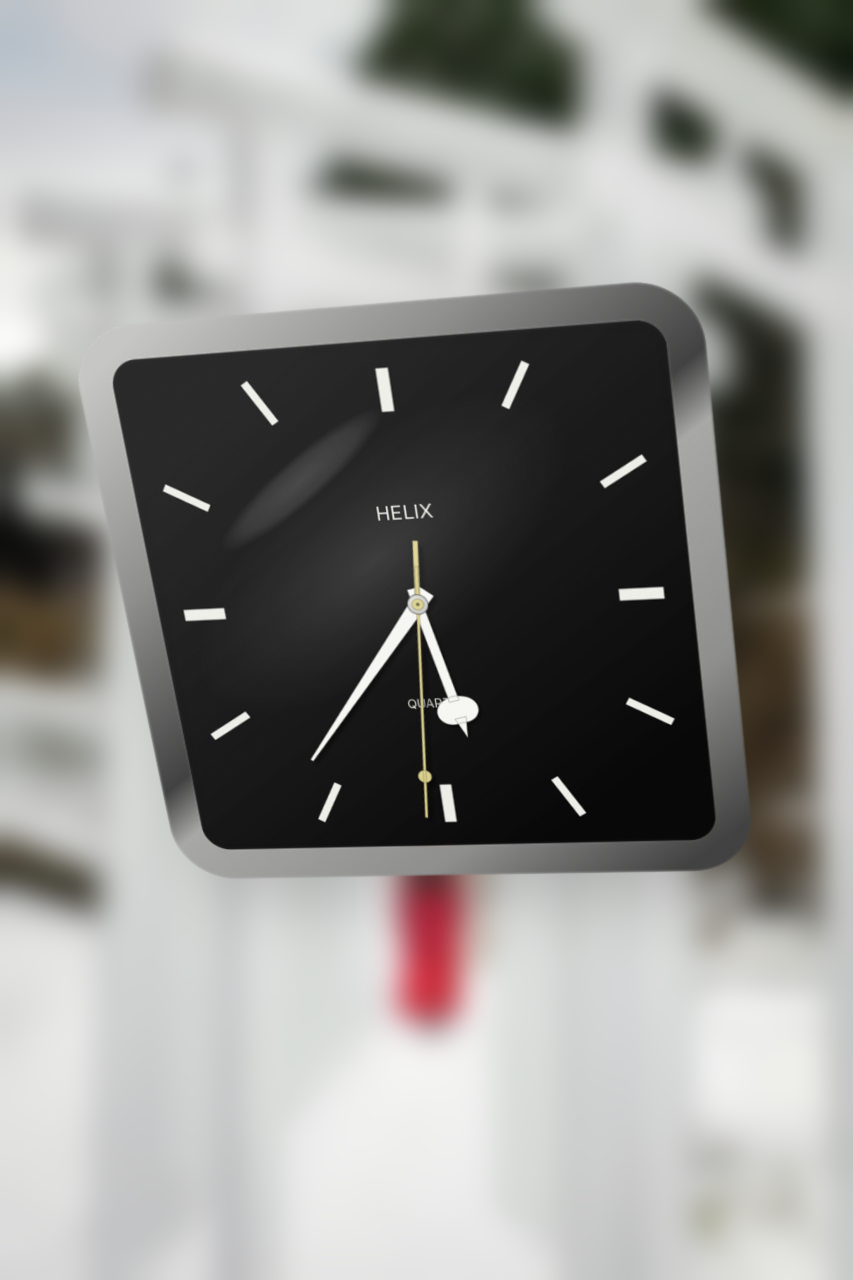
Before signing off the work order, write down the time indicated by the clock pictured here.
5:36:31
